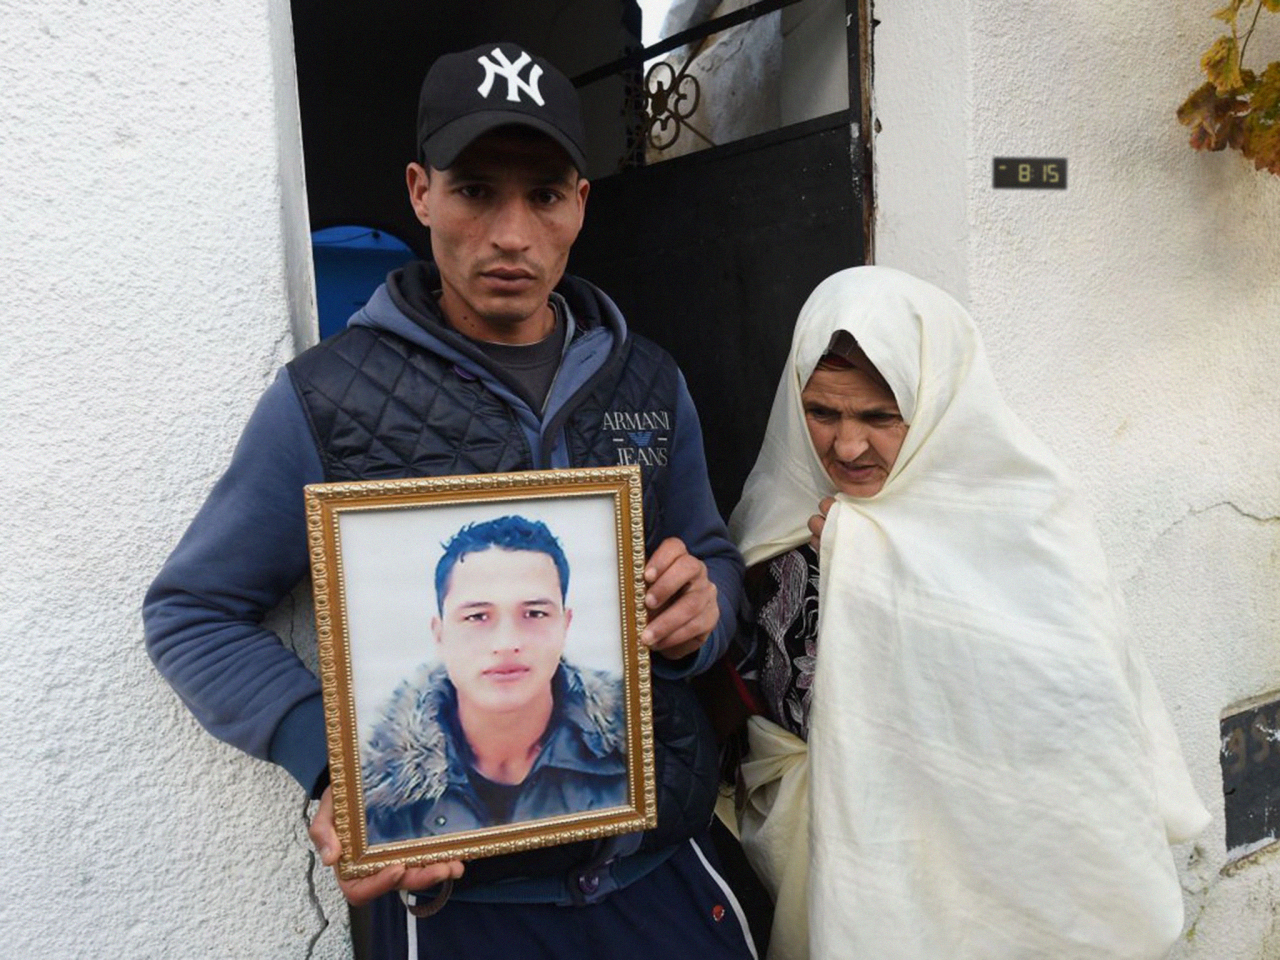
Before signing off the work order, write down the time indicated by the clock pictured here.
8:15
